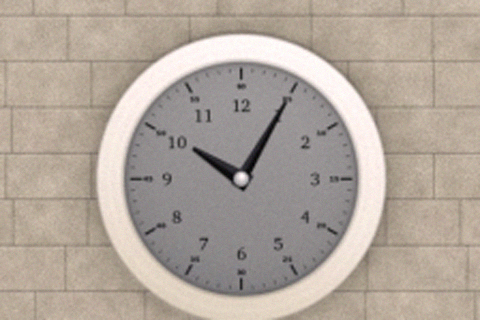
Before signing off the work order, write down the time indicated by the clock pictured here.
10:05
